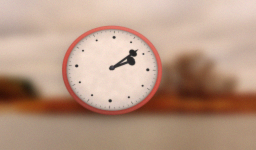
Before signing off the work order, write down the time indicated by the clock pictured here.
2:08
